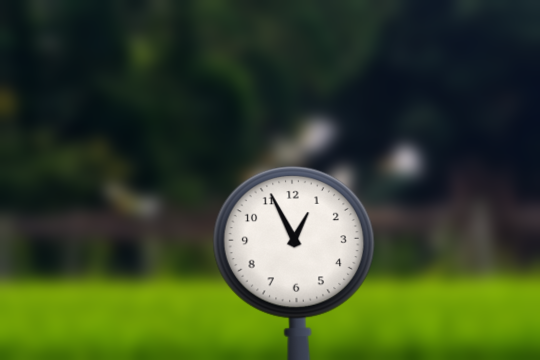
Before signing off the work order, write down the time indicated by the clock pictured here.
12:56
